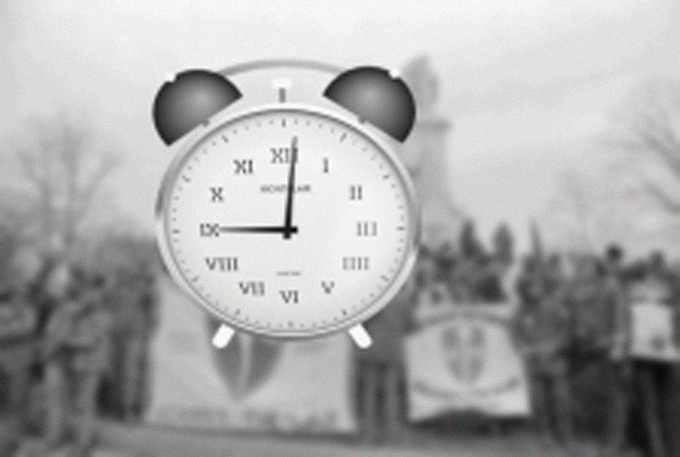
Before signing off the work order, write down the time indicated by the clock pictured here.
9:01
